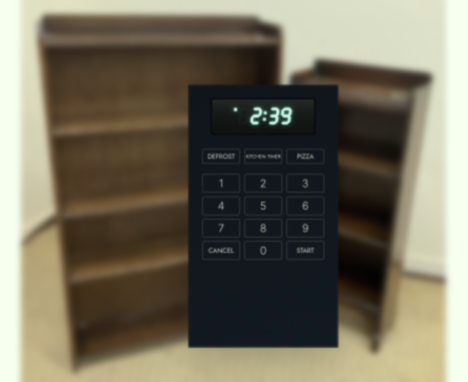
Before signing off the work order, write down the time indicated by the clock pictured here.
2:39
